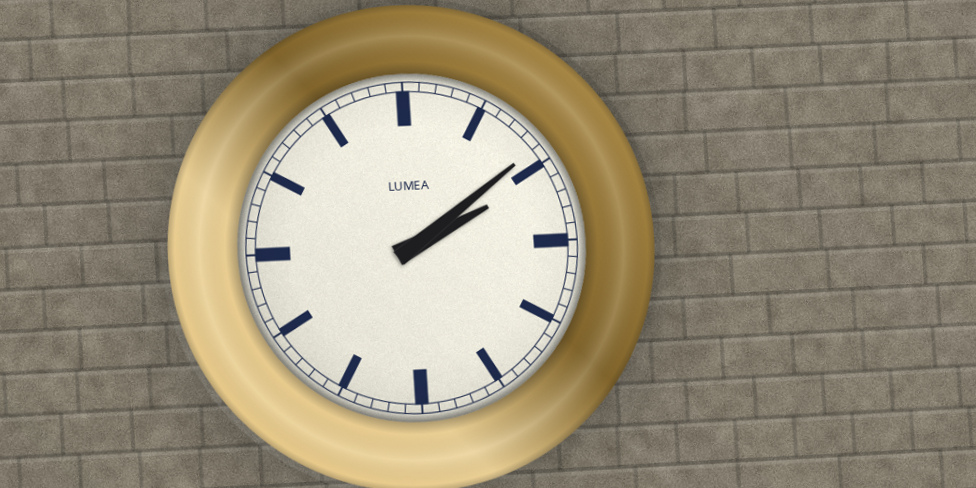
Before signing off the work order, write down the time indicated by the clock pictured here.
2:09
